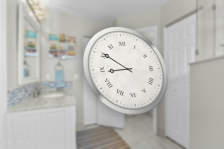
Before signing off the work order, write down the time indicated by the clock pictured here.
8:51
